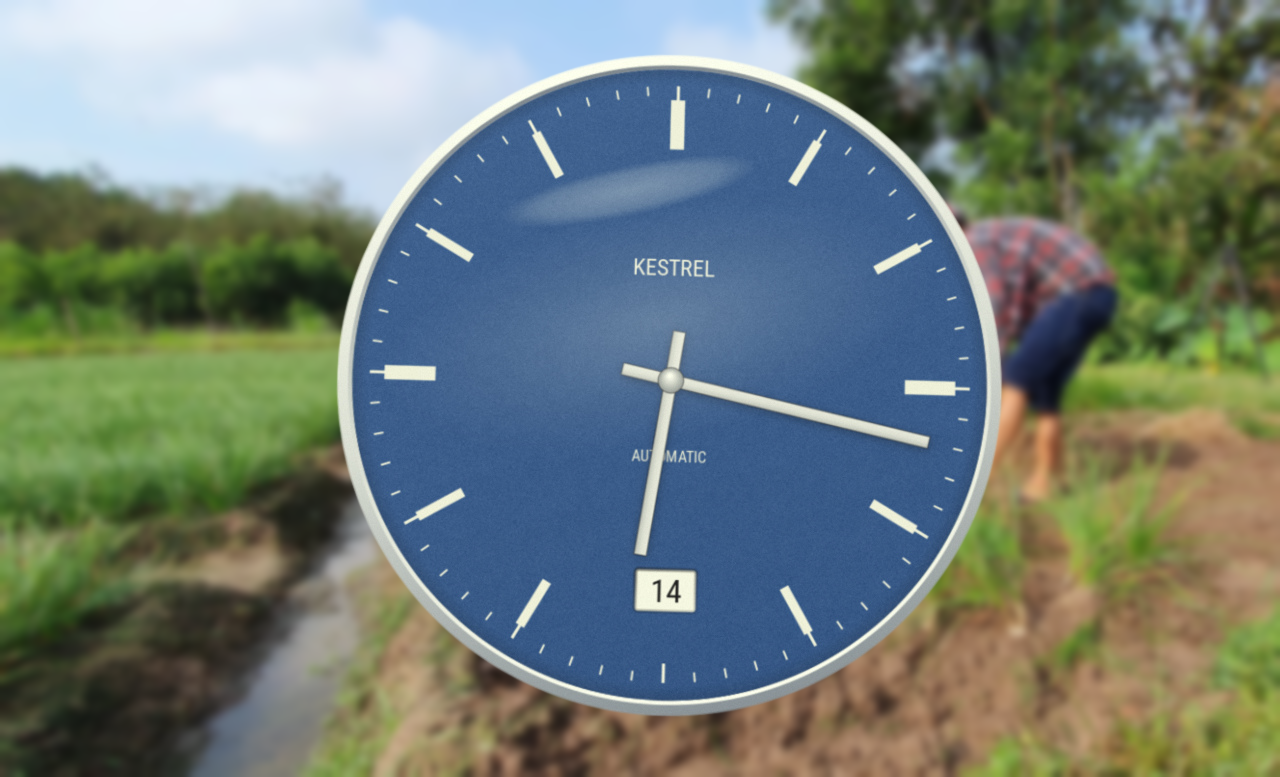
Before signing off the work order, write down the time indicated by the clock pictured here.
6:17
